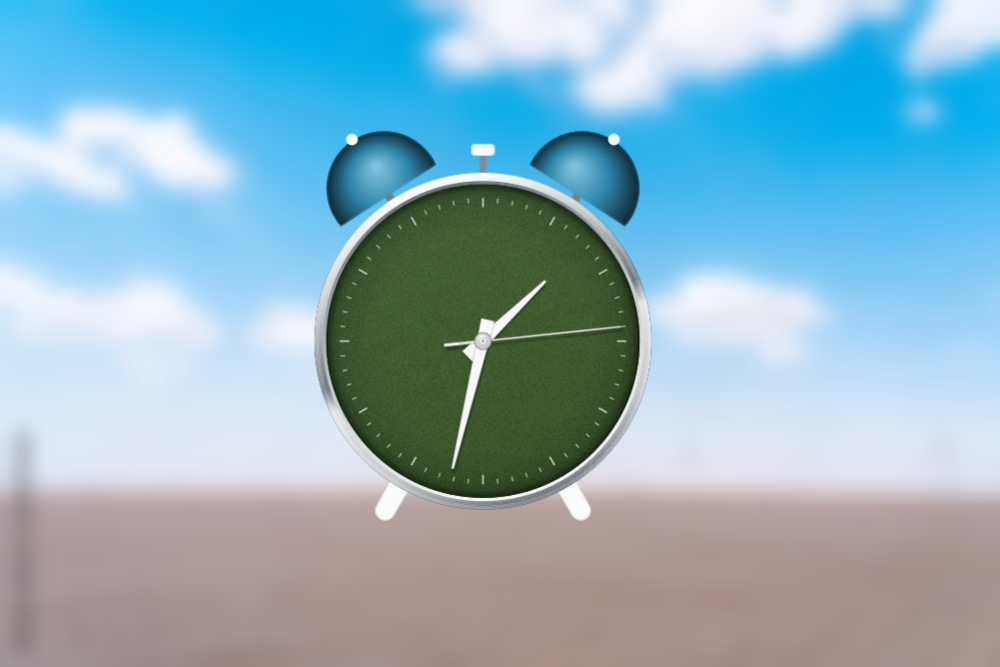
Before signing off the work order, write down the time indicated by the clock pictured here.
1:32:14
